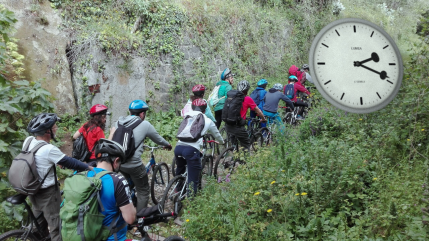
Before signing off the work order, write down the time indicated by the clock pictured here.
2:19
